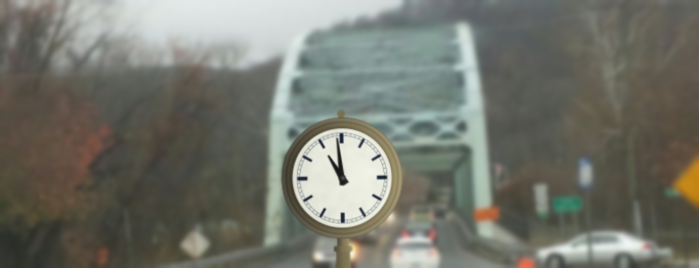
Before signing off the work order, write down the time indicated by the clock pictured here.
10:59
